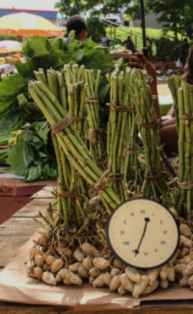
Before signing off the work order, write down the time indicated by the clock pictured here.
12:34
